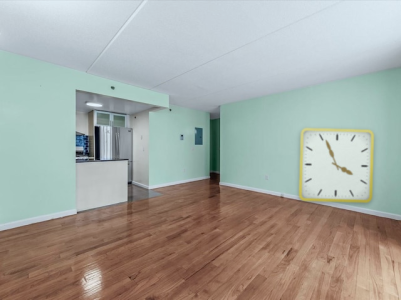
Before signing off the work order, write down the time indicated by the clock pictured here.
3:56
